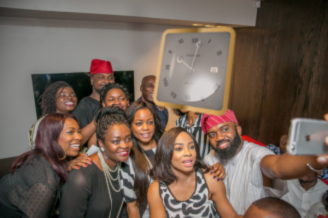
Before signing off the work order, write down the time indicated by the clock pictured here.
10:02
